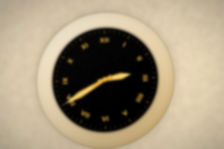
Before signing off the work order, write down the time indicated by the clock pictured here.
2:40
